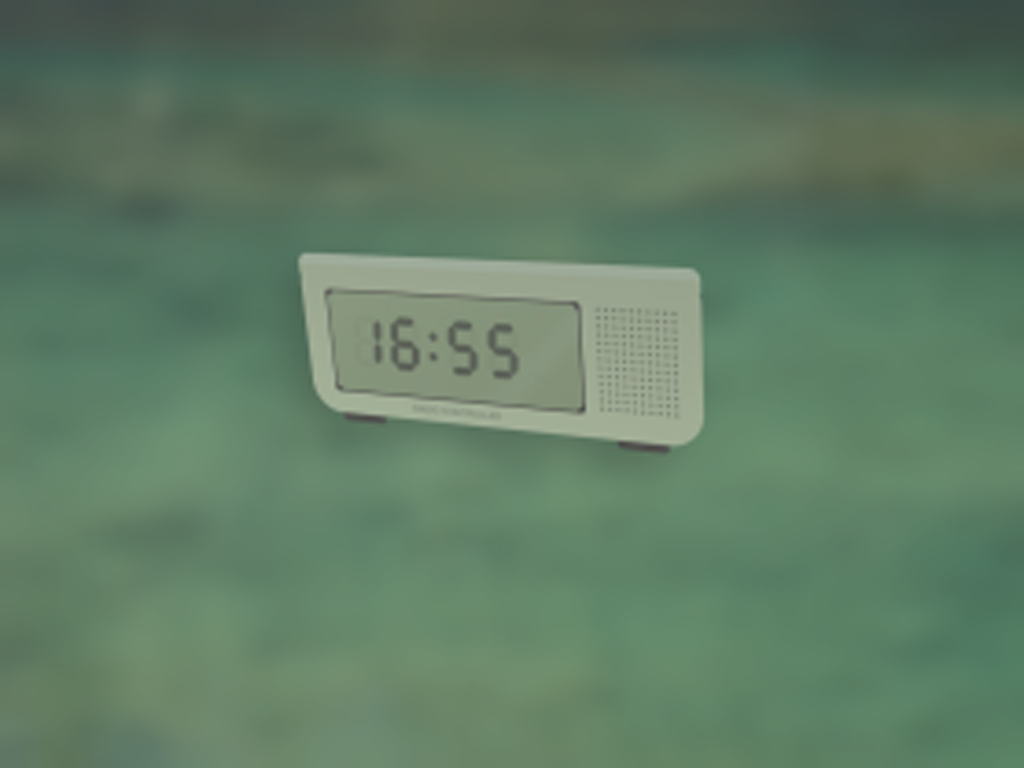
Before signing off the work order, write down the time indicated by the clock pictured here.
16:55
